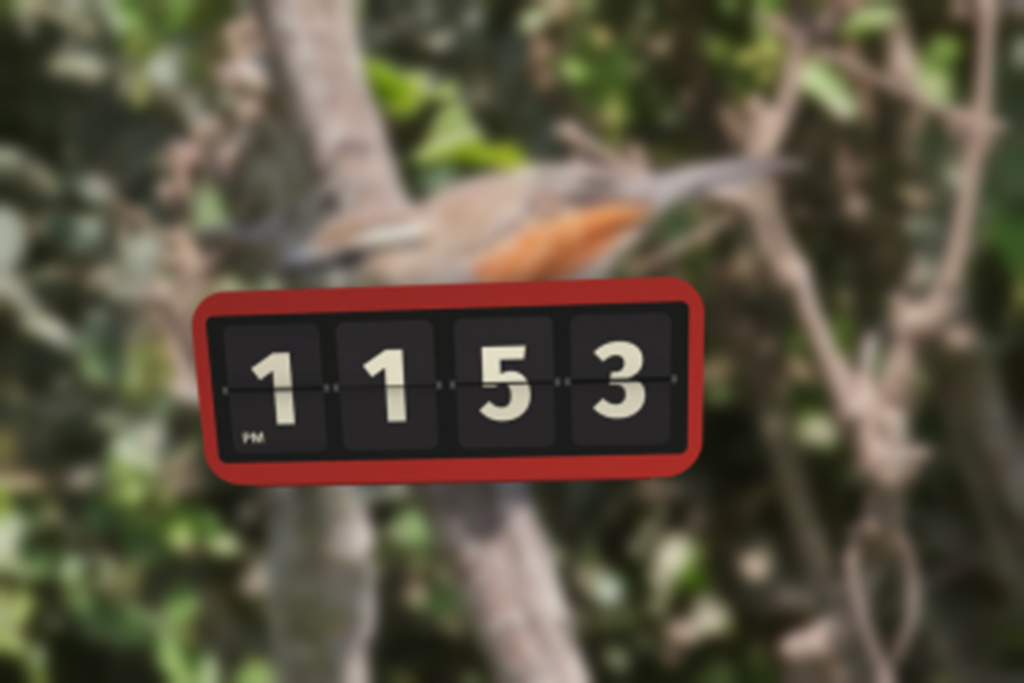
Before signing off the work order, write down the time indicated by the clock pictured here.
11:53
